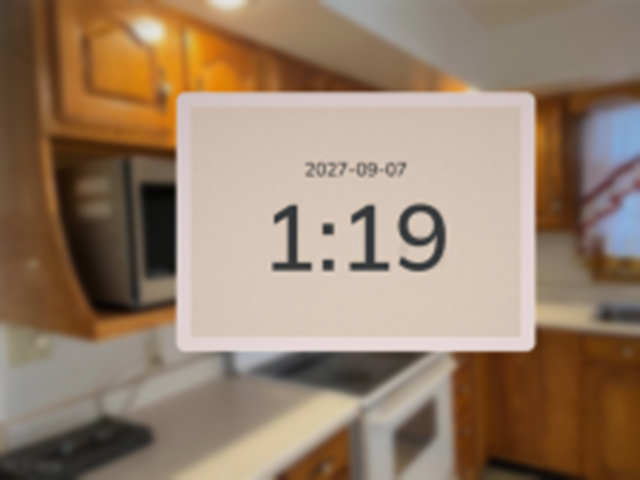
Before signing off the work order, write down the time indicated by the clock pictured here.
1:19
